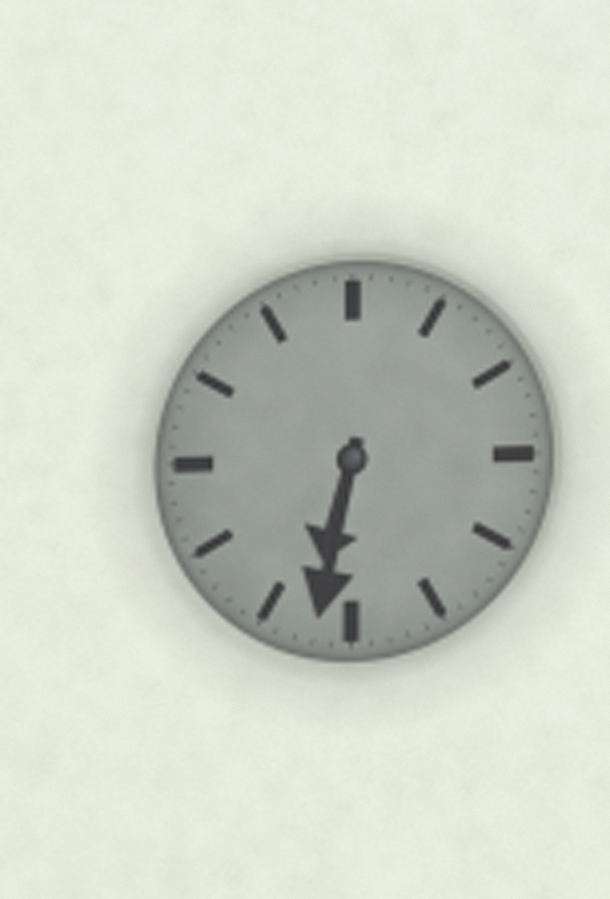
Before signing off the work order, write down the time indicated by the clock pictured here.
6:32
